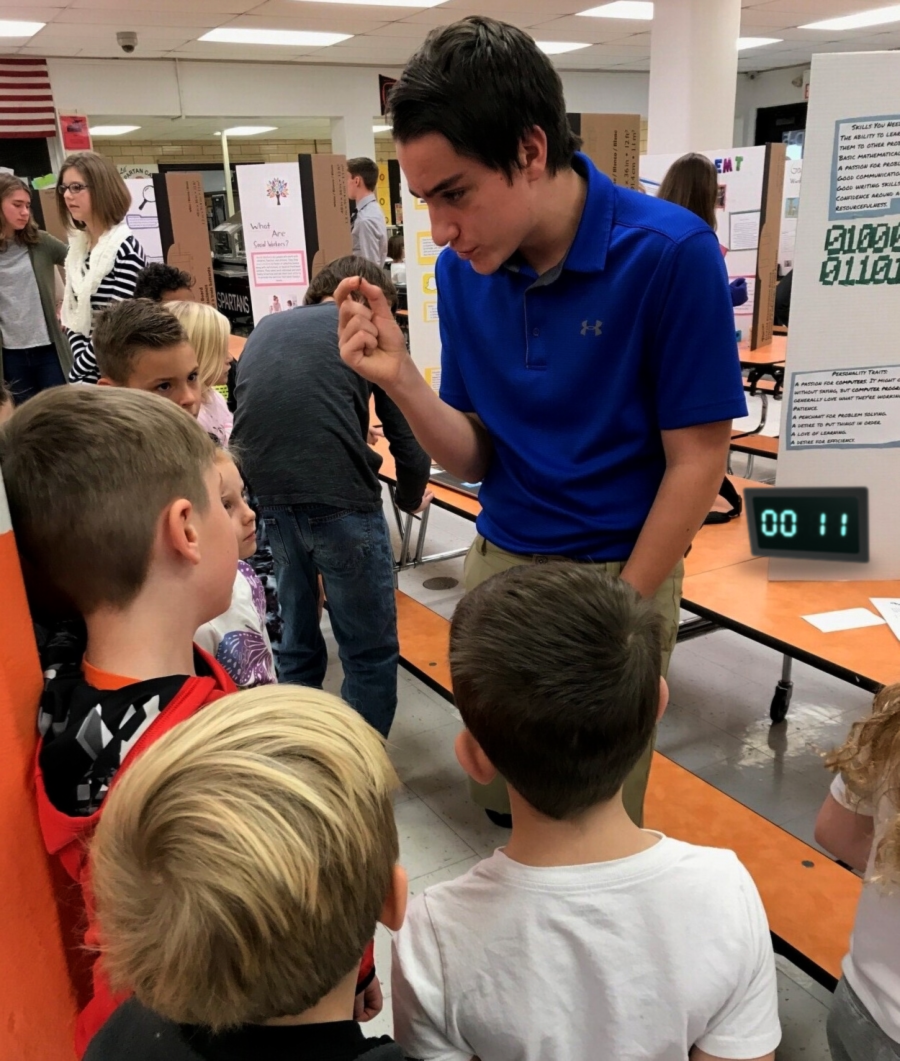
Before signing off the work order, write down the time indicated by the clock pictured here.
0:11
